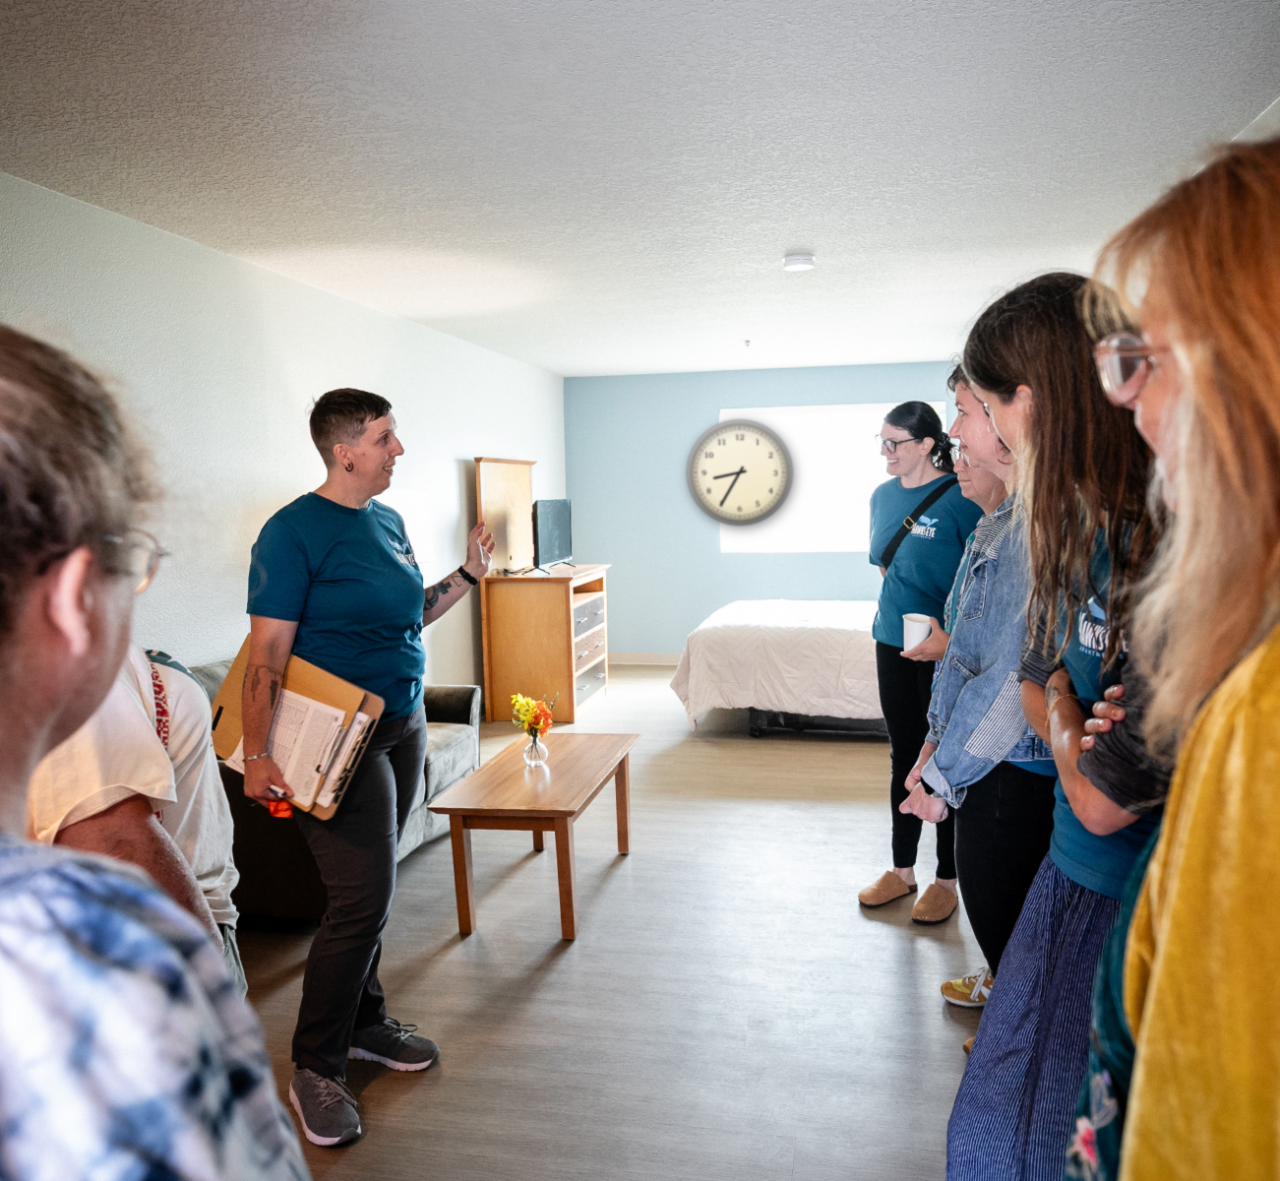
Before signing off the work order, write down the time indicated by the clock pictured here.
8:35
